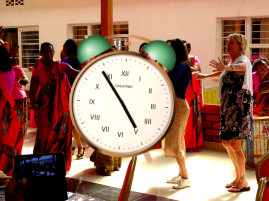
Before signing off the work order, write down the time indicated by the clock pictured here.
4:54
